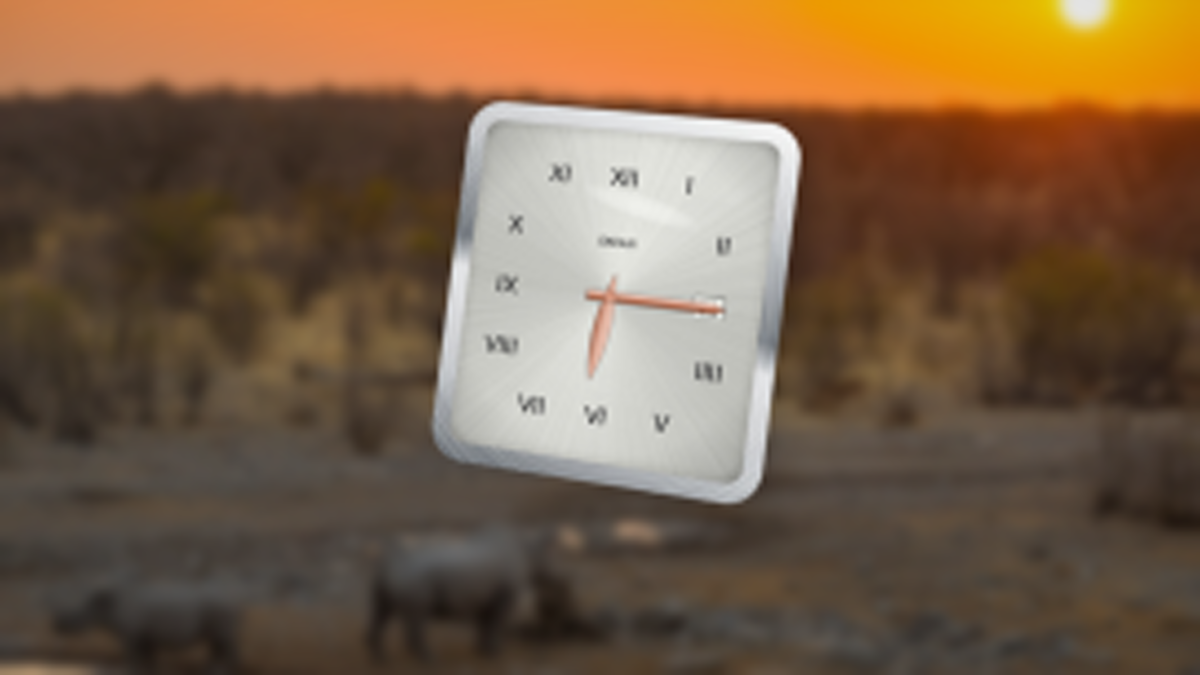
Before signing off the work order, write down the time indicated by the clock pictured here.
6:15
